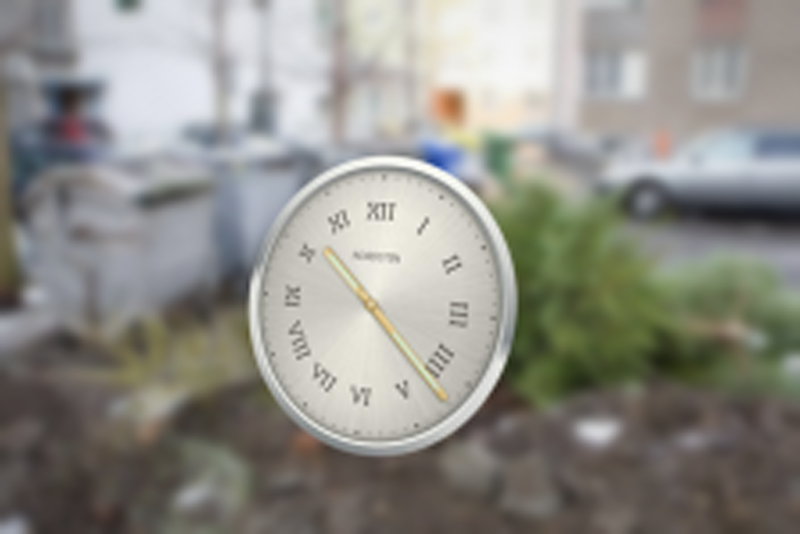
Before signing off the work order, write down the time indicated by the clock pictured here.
10:22
